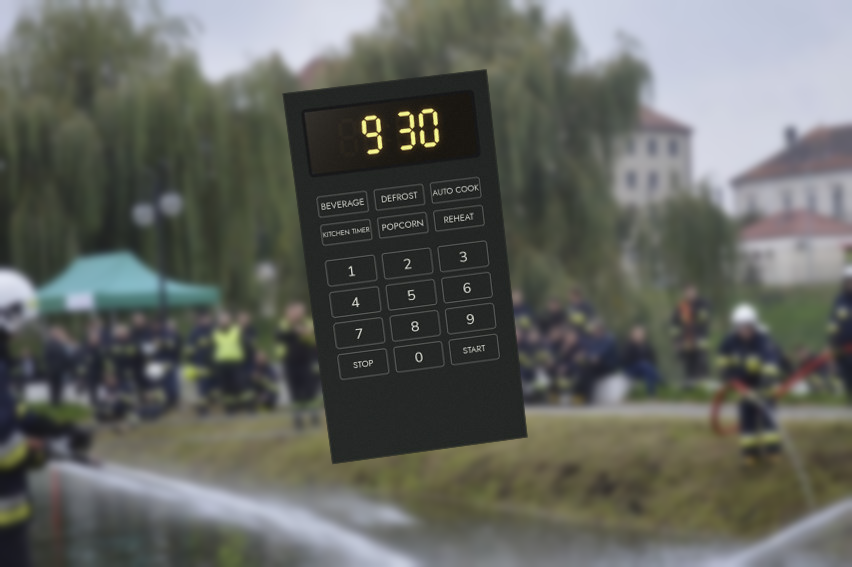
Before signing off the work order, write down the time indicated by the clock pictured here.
9:30
